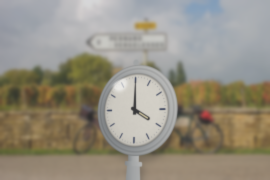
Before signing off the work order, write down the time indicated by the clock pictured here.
4:00
